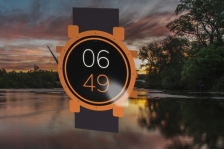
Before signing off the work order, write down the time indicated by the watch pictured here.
6:49
